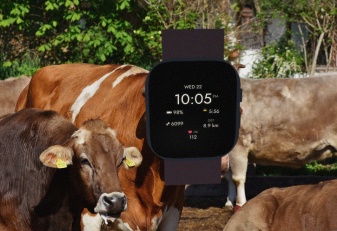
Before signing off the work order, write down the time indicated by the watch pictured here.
10:05
